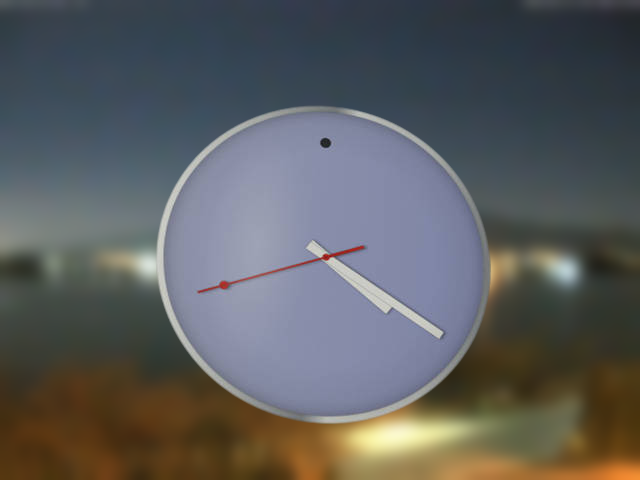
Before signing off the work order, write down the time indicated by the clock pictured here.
4:20:42
